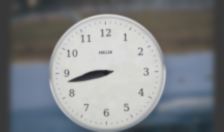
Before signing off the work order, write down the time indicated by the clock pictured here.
8:43
